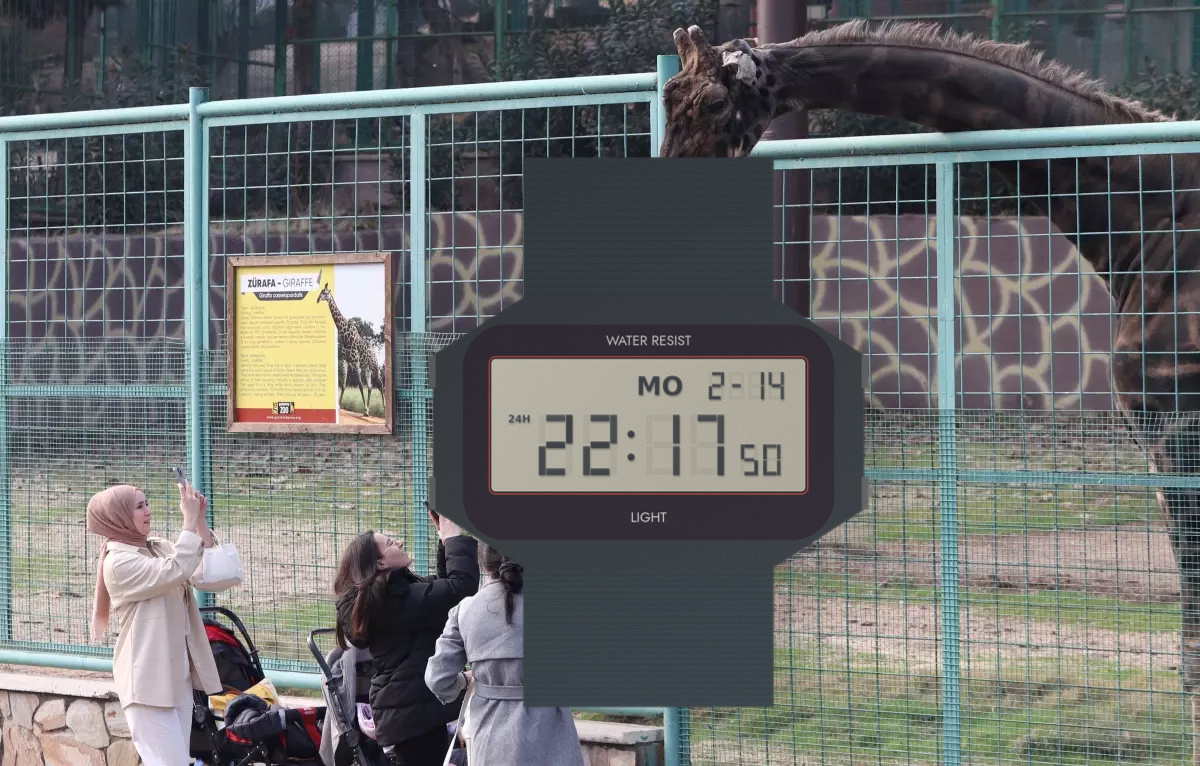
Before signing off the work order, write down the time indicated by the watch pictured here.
22:17:50
